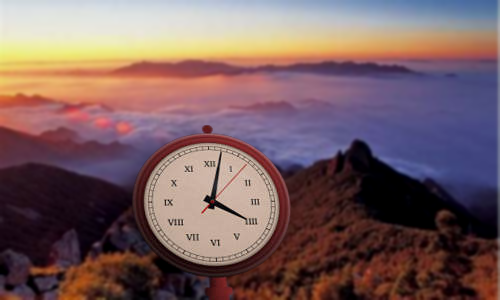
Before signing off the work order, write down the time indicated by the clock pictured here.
4:02:07
